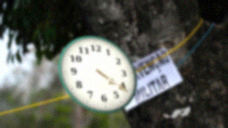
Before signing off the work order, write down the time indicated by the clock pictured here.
4:21
